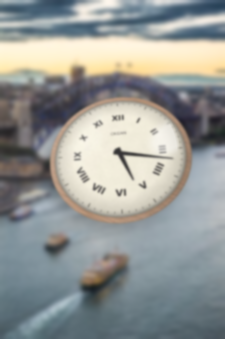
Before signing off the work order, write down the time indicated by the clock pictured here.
5:17
